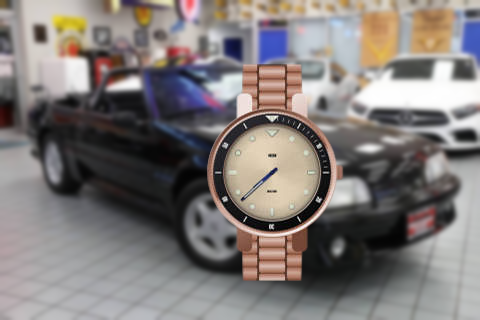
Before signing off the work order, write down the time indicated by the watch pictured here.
7:38
